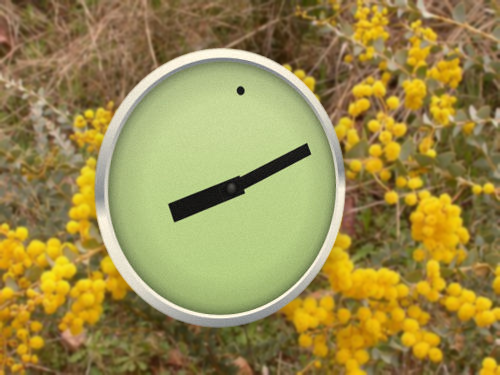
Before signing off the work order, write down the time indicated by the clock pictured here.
8:10
